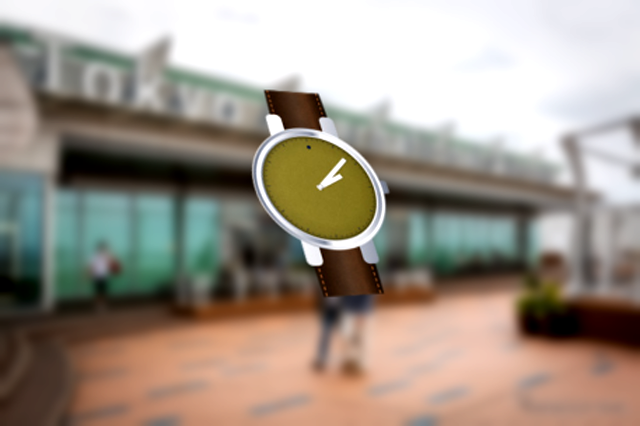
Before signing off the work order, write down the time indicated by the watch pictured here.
2:08
